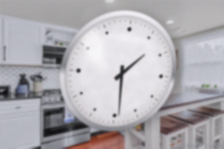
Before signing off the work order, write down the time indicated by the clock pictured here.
1:29
